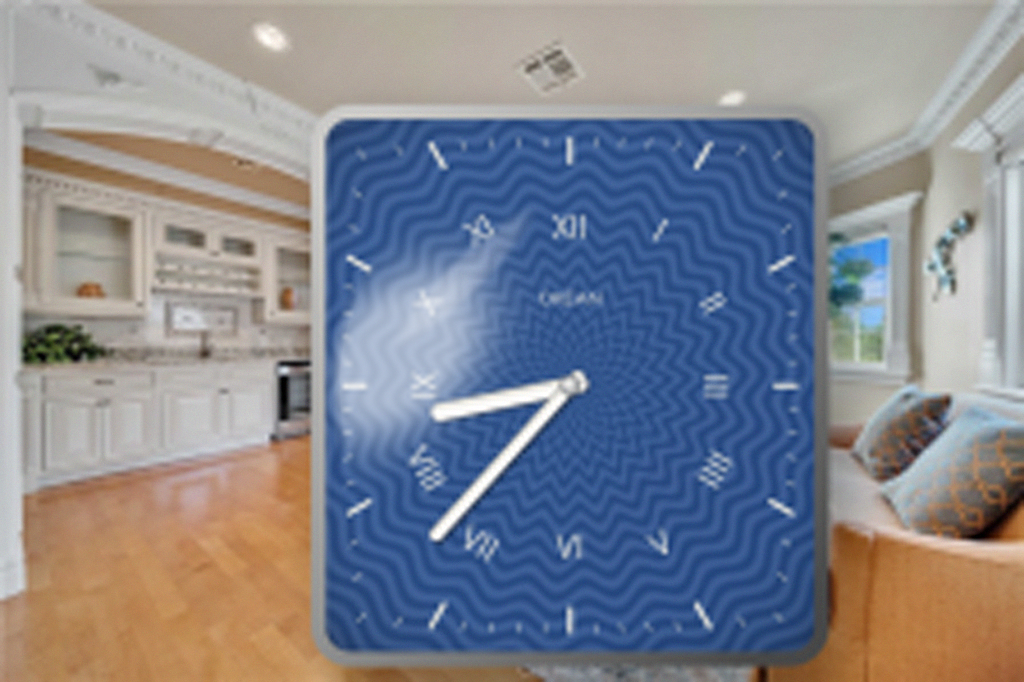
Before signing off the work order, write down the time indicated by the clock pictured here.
8:37
